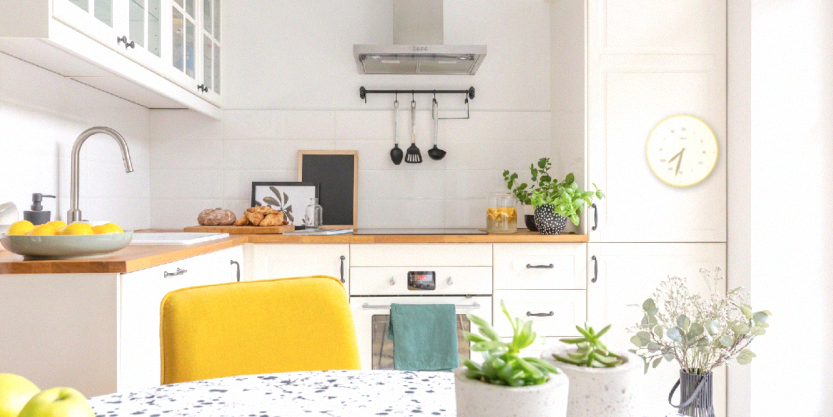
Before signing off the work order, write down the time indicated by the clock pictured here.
7:32
